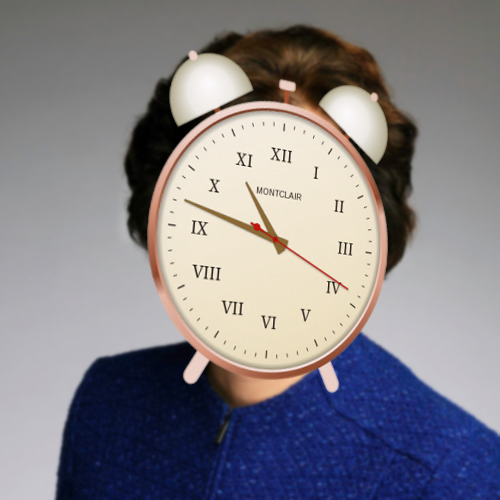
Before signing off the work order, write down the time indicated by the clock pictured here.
10:47:19
